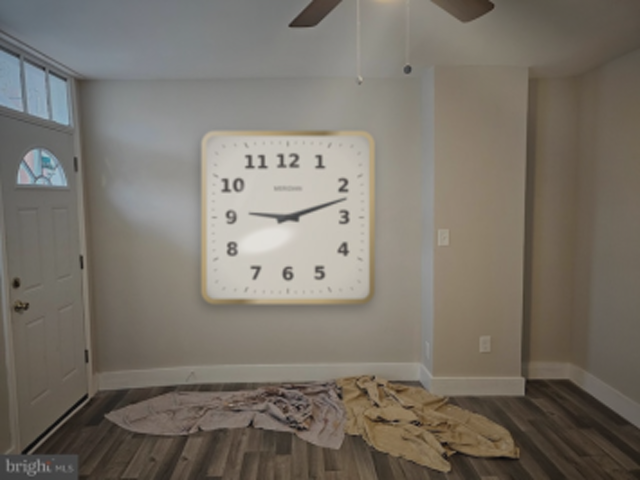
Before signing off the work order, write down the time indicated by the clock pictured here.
9:12
